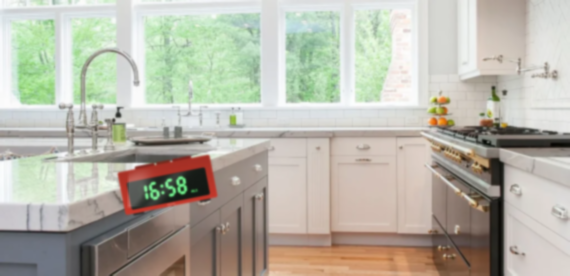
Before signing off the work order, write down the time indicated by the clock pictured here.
16:58
